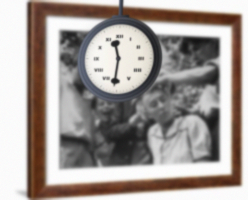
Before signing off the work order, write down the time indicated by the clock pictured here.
11:31
